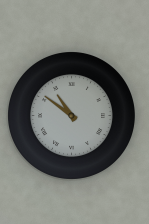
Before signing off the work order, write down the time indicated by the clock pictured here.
10:51
